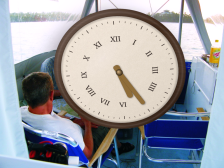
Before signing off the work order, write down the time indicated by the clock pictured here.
5:25
